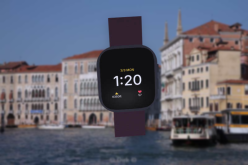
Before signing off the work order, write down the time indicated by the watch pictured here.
1:20
